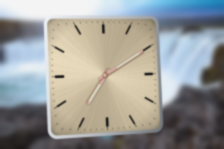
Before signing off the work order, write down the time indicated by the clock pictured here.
7:10
